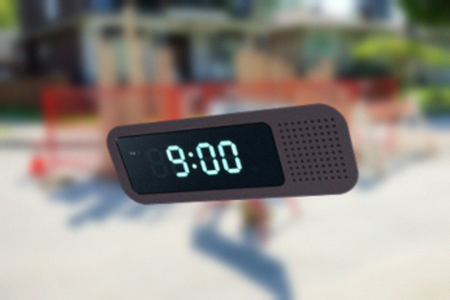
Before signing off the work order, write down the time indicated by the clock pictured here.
9:00
